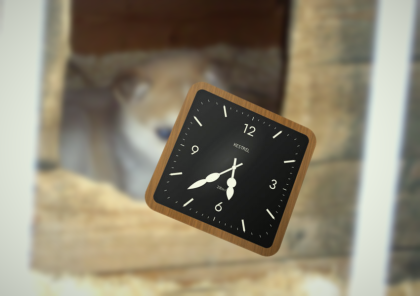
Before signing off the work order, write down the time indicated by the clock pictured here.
5:37
